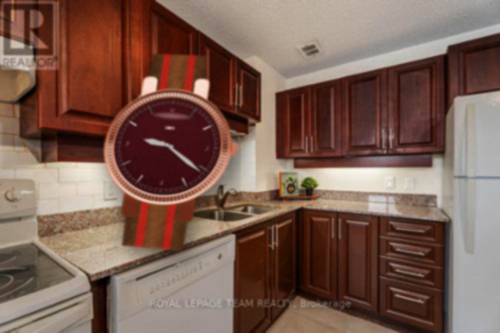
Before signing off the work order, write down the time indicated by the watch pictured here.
9:21
